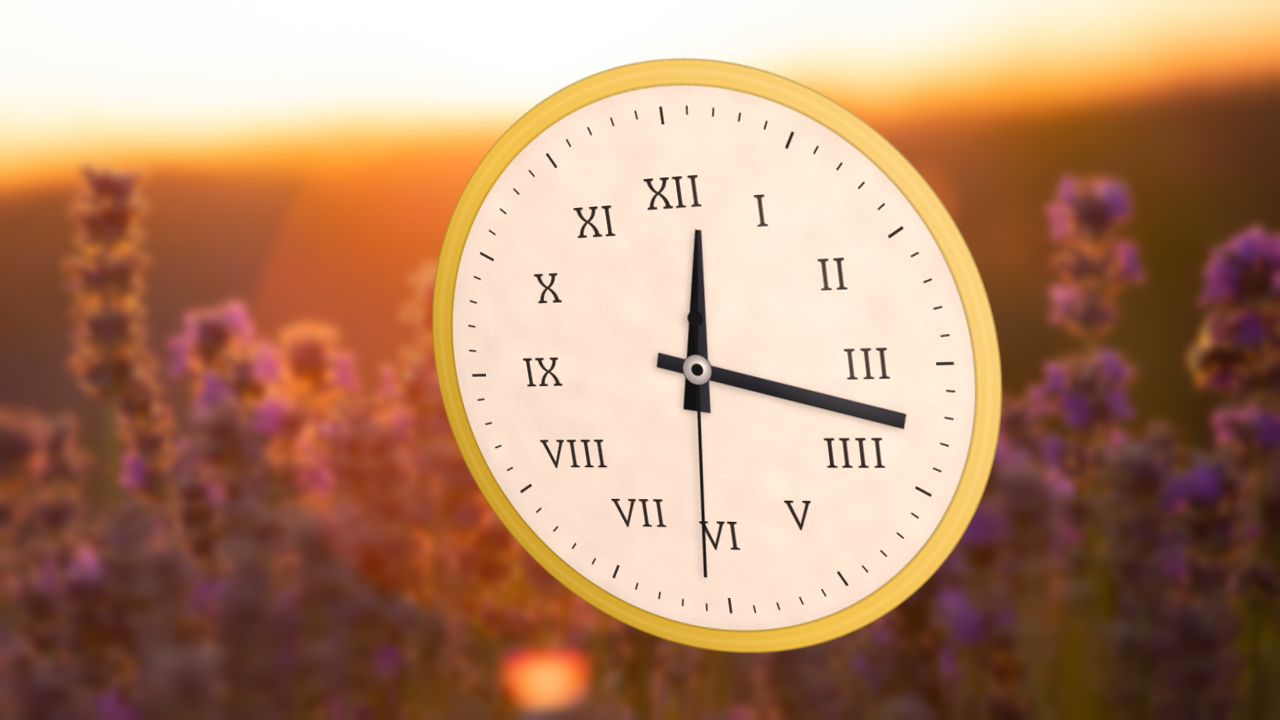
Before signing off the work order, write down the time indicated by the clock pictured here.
12:17:31
